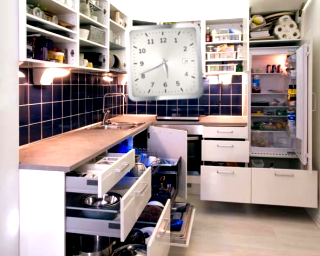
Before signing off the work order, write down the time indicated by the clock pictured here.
5:41
